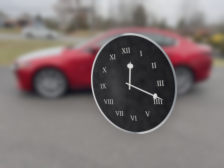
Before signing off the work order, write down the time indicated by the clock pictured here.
12:19
